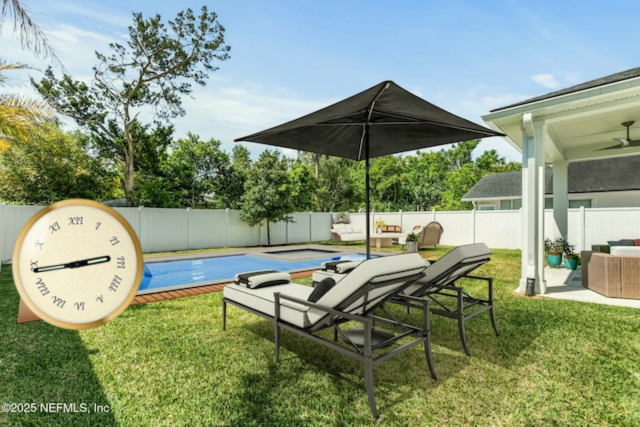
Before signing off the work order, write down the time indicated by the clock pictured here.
2:44
